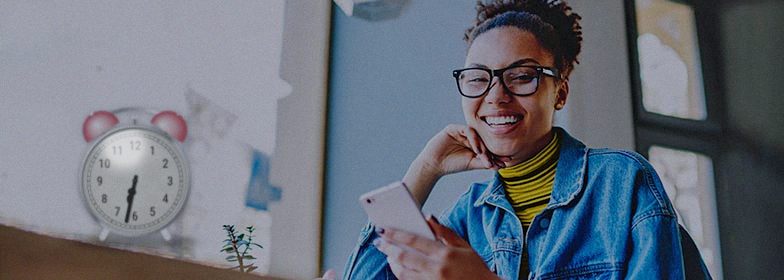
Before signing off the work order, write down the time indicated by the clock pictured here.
6:32
